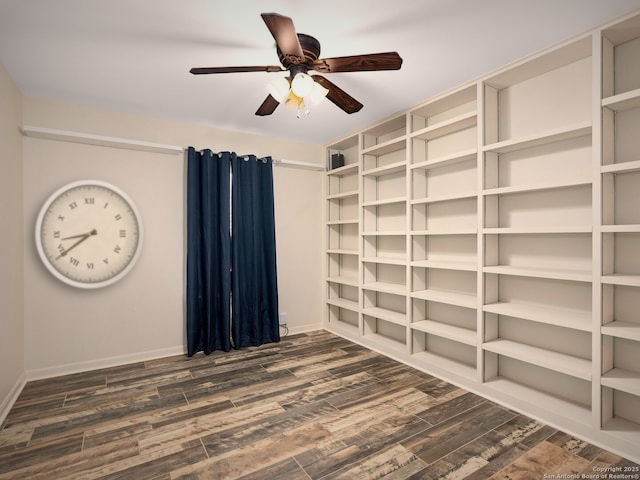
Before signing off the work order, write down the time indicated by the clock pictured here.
8:39
